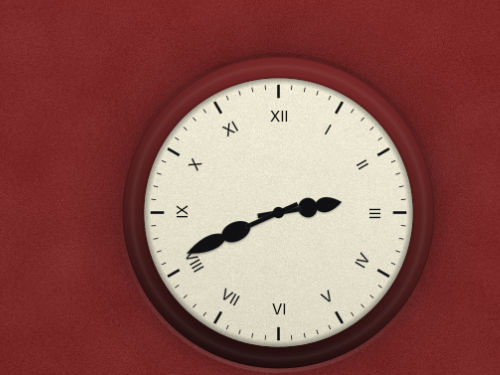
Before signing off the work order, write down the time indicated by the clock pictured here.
2:41
